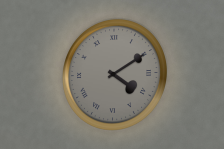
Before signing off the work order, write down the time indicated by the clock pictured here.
4:10
